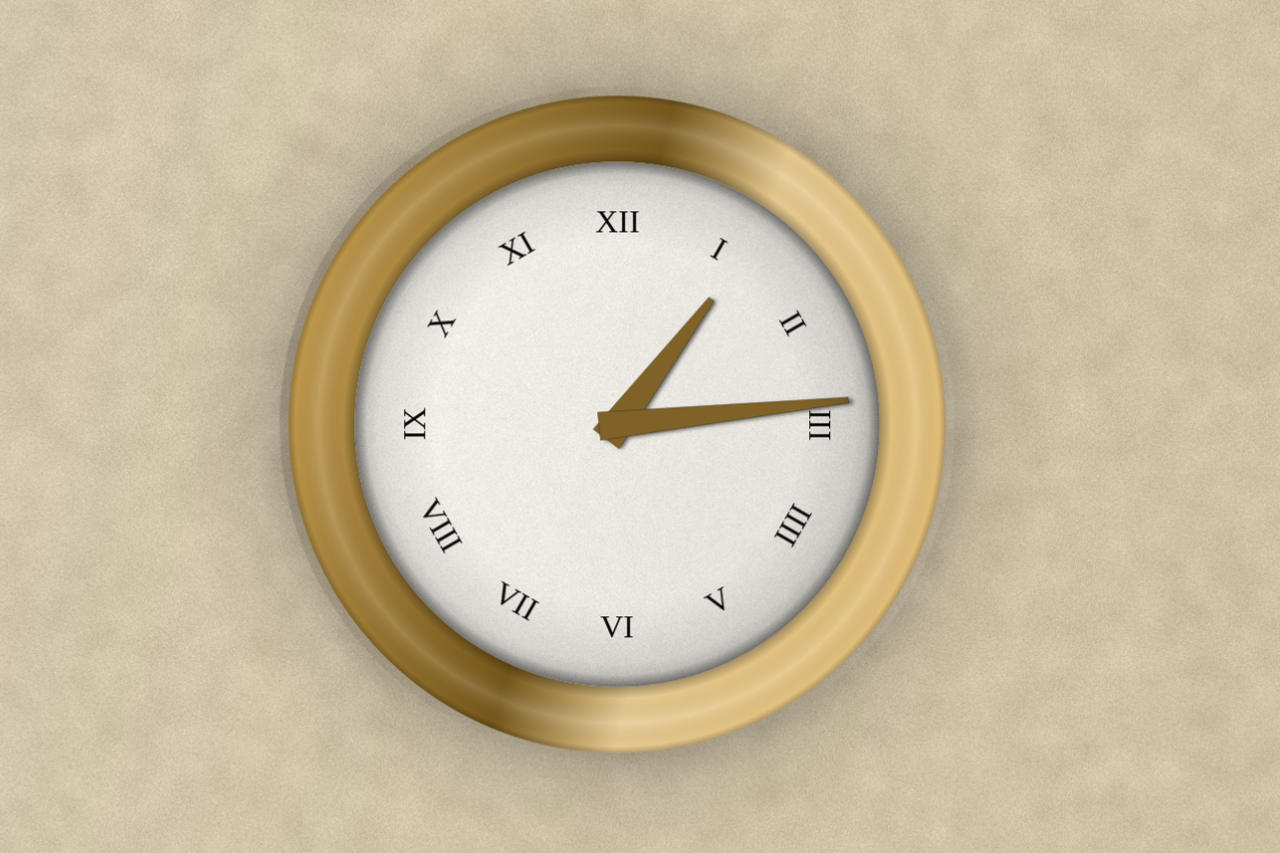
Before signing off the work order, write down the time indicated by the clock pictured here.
1:14
